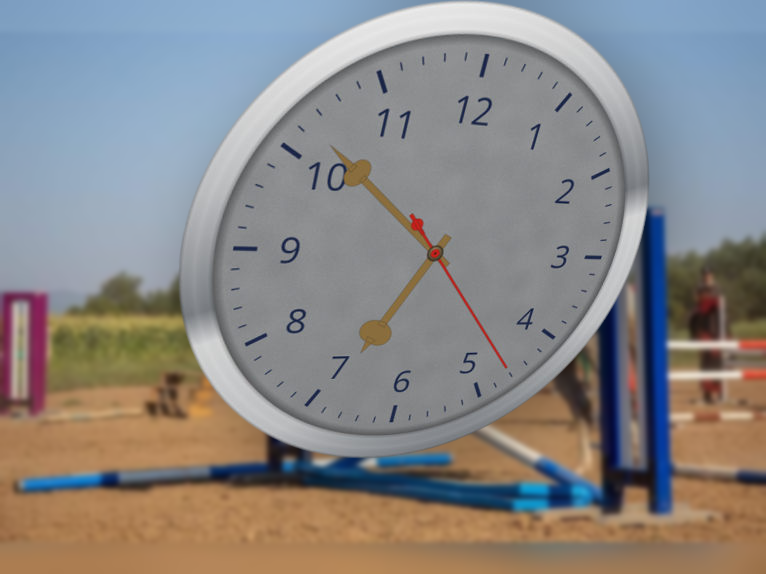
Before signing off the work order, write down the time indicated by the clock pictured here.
6:51:23
